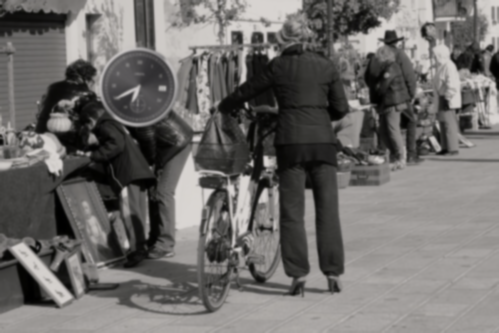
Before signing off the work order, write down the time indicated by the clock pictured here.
6:40
